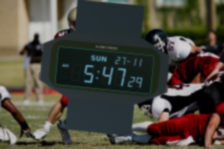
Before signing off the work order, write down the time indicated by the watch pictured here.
5:47:29
